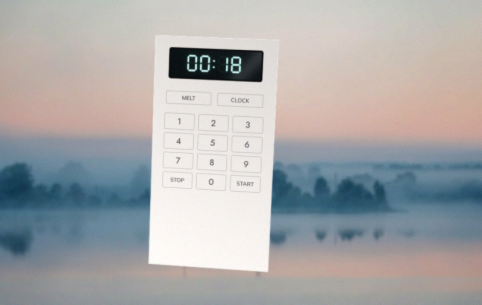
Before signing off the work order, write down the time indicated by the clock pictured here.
0:18
